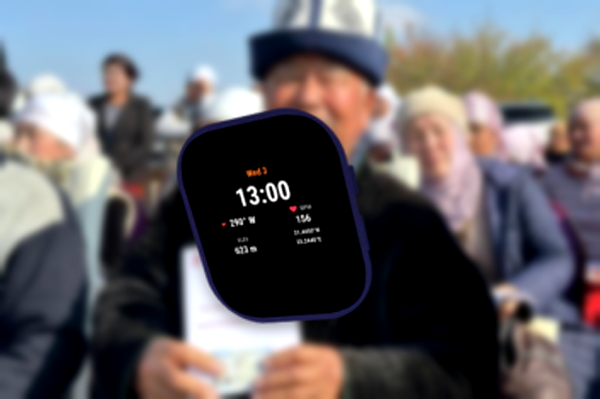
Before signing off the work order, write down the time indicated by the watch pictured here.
13:00
